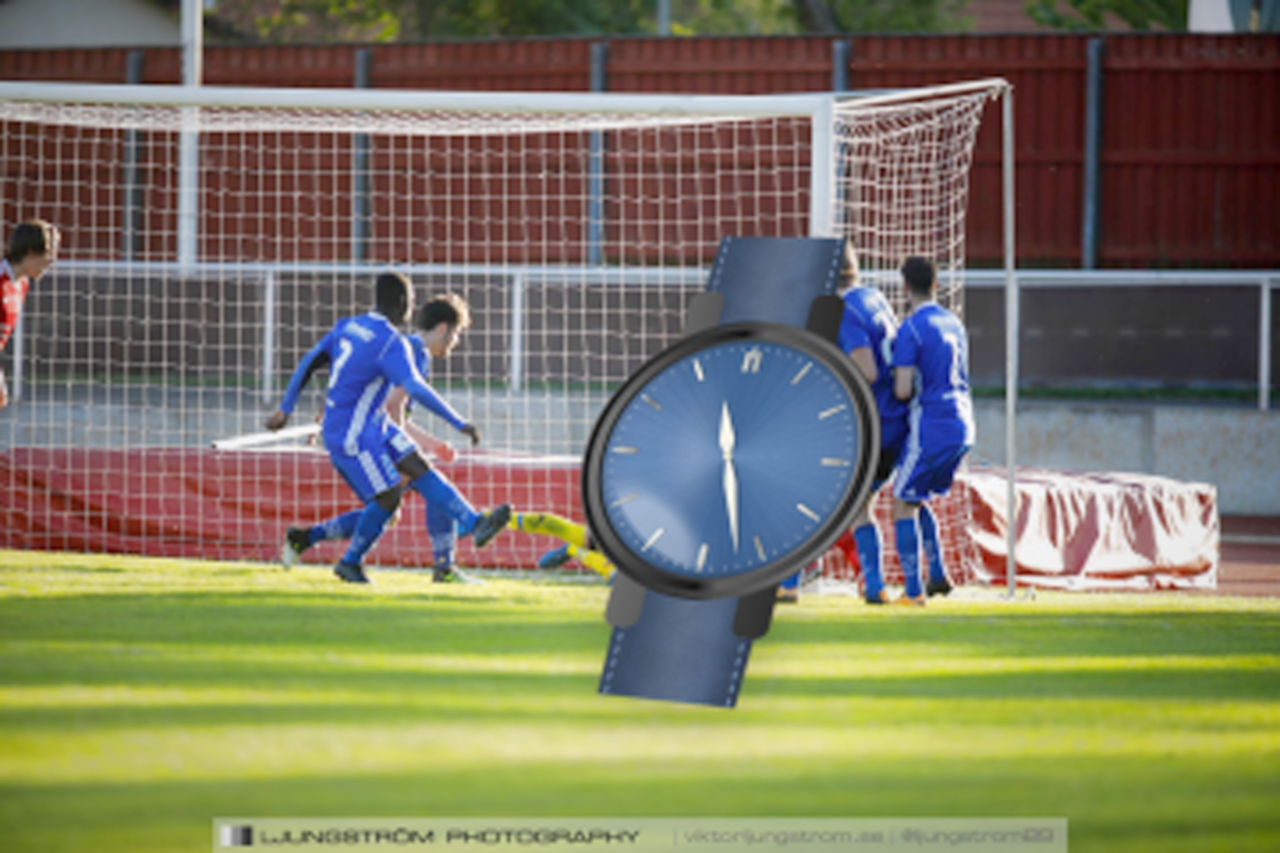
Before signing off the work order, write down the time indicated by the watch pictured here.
11:27
